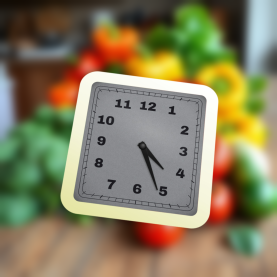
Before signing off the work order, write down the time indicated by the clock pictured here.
4:26
